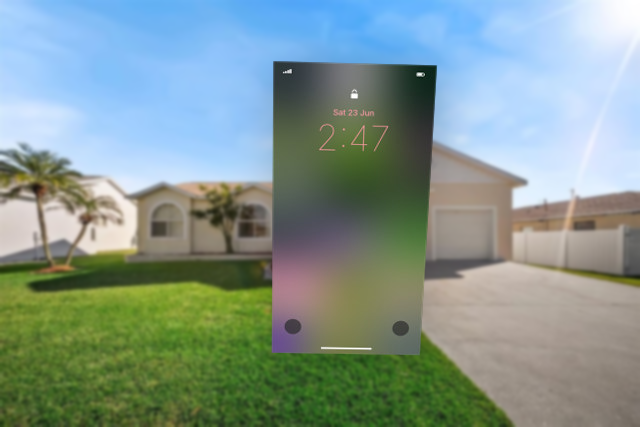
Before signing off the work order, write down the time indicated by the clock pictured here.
2:47
